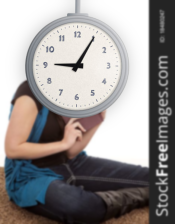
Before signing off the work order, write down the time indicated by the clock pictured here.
9:05
